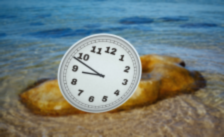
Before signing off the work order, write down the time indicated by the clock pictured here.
8:48
